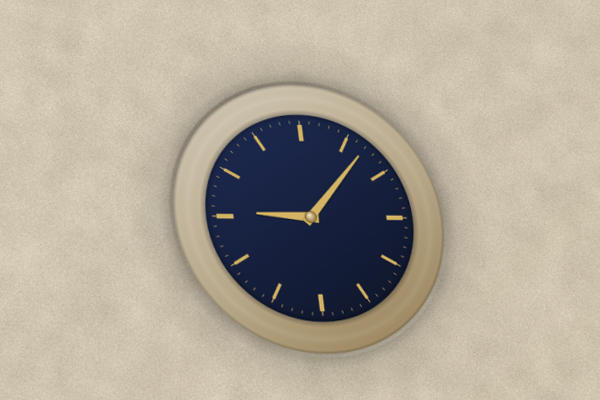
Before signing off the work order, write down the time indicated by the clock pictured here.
9:07
